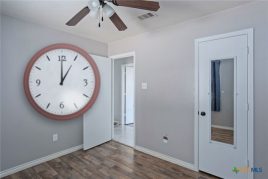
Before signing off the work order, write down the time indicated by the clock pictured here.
1:00
